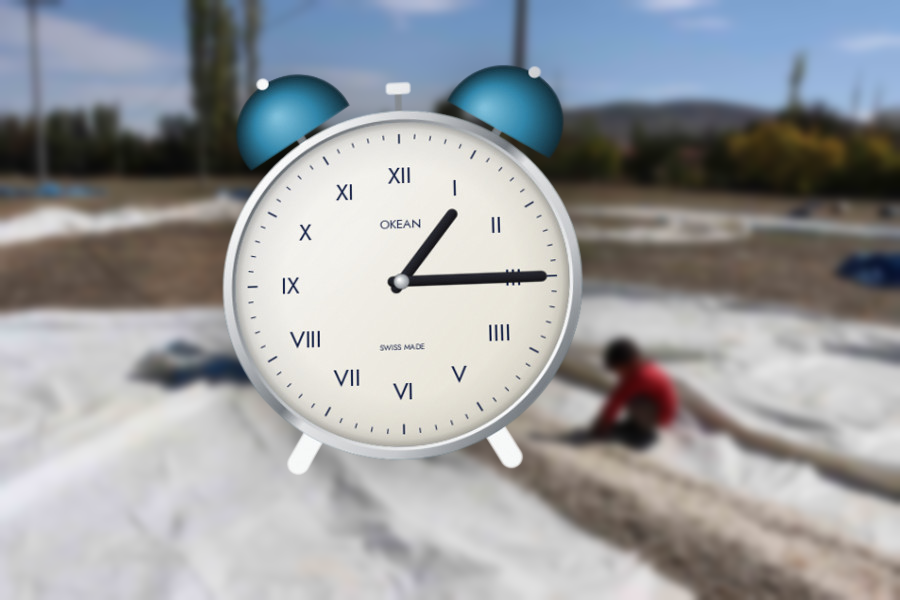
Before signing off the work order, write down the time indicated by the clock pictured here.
1:15
